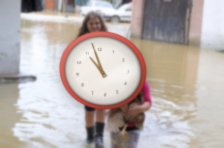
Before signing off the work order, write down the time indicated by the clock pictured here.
10:58
